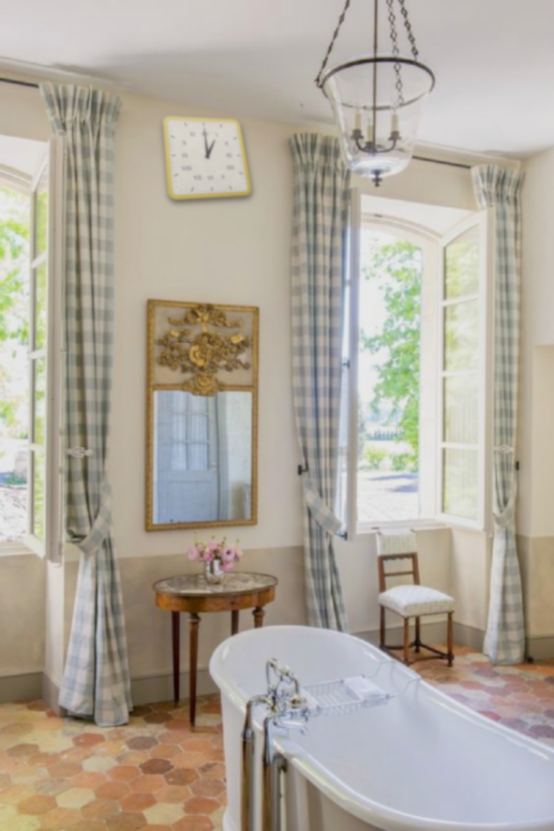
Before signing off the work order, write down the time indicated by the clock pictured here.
1:00
